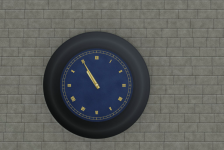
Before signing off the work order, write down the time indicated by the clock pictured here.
10:55
